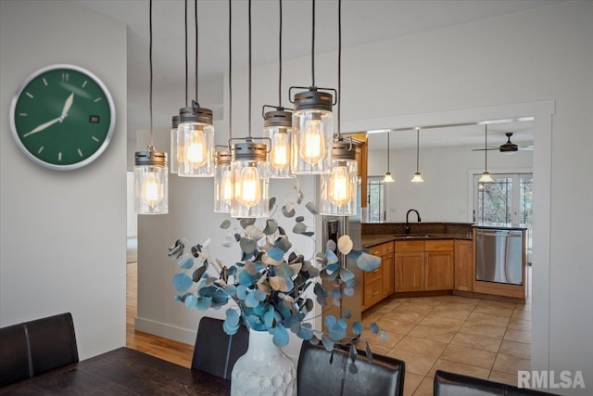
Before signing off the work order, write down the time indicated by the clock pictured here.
12:40
